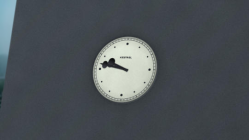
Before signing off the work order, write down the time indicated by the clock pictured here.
9:47
